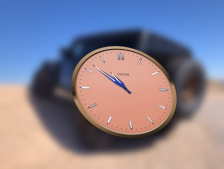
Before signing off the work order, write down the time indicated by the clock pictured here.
10:52
